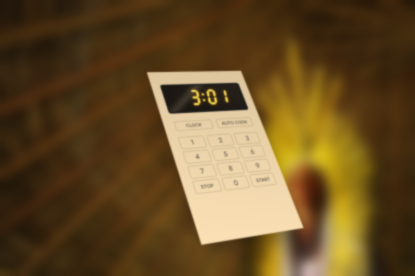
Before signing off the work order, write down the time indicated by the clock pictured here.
3:01
